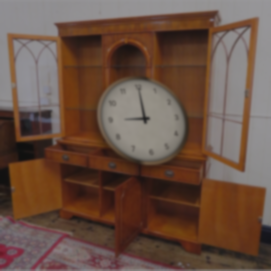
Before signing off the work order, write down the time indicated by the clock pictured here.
9:00
